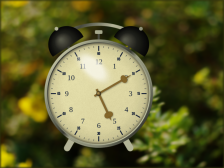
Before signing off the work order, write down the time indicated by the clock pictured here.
5:10
